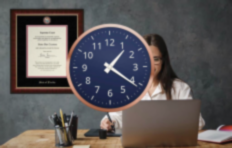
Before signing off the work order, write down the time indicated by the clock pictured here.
1:21
